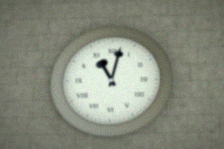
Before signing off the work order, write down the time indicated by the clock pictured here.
11:02
